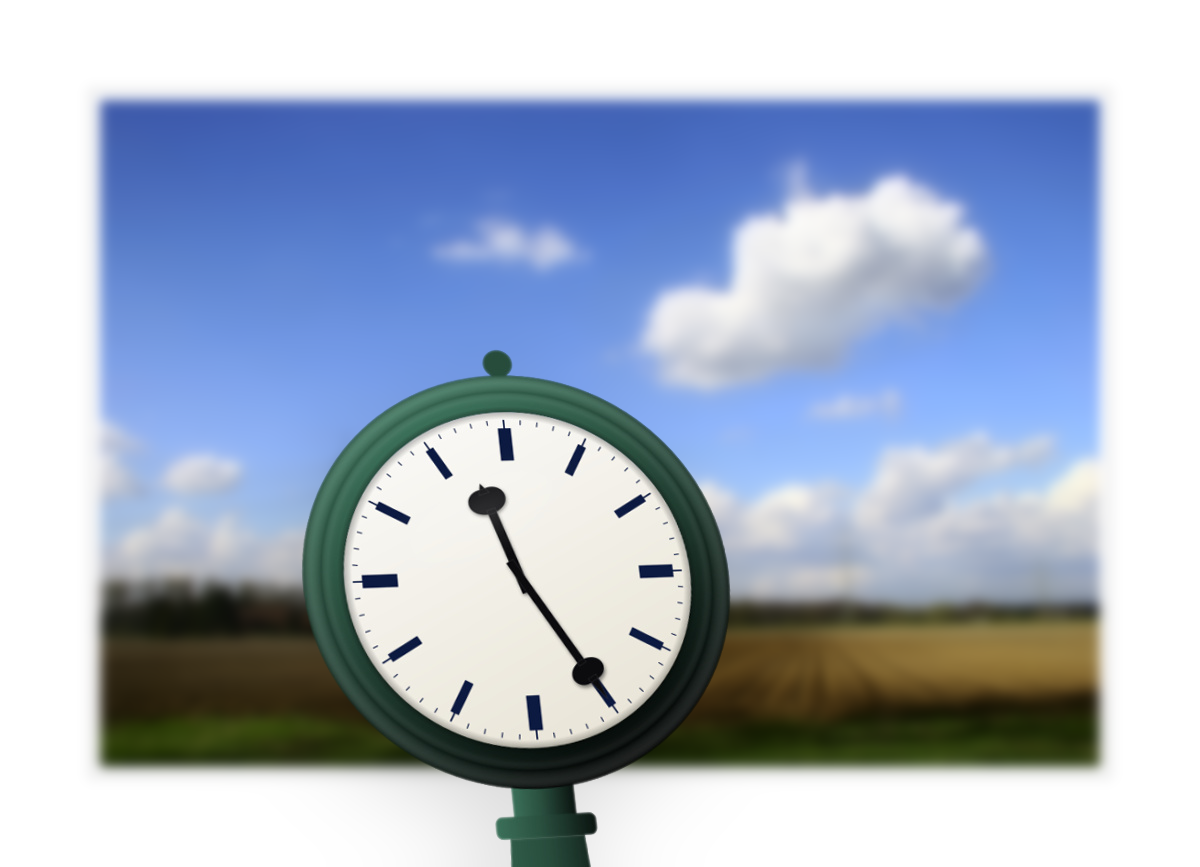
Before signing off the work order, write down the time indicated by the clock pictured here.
11:25
